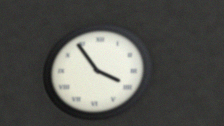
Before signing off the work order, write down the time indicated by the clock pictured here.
3:54
